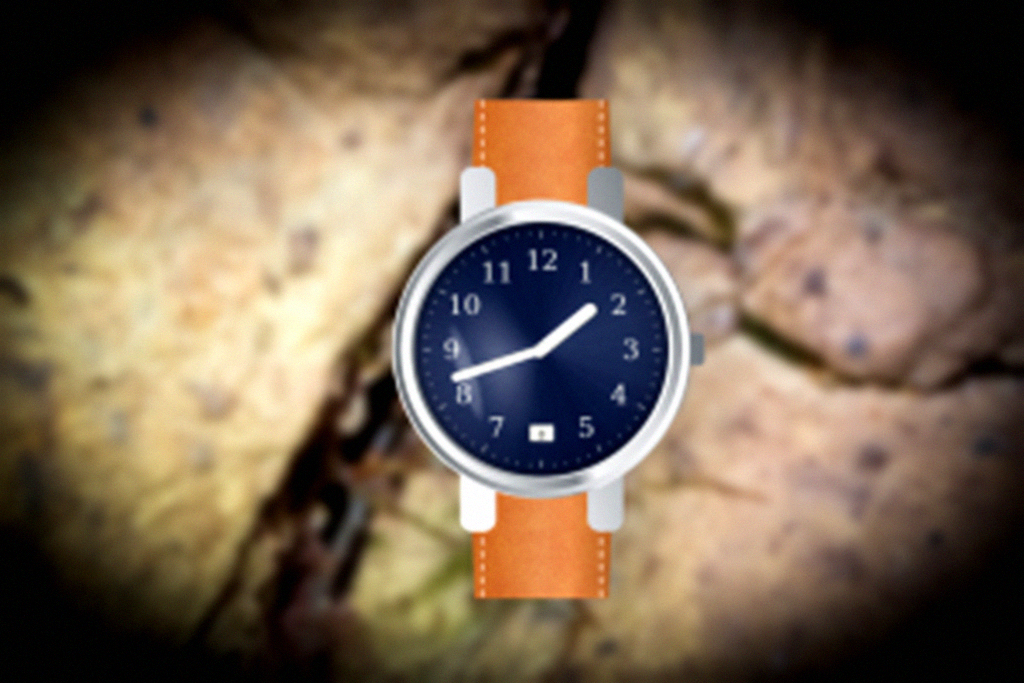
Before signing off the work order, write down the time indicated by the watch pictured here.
1:42
